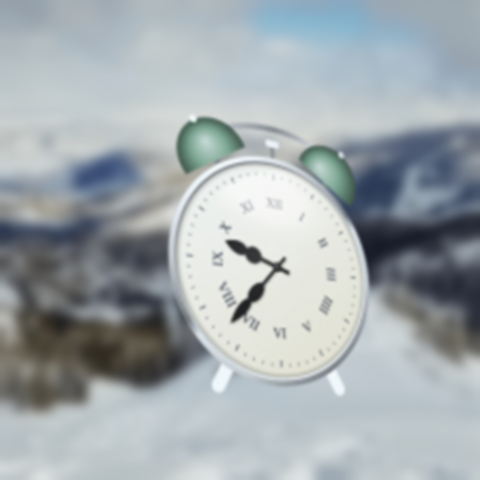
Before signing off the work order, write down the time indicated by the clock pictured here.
9:37
